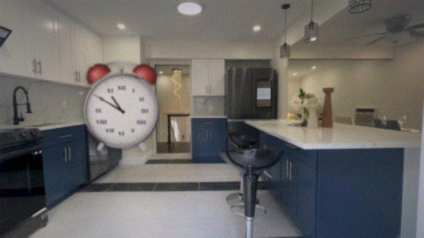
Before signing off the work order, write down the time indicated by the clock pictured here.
10:50
